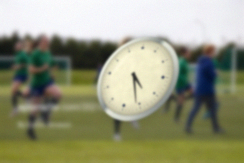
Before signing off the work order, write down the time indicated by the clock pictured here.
4:26
